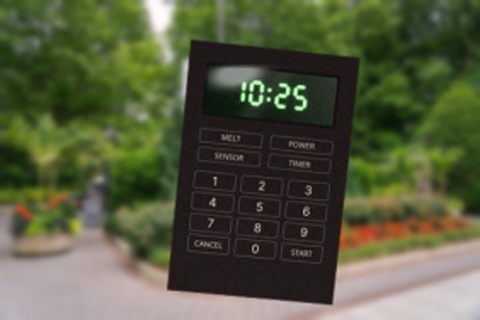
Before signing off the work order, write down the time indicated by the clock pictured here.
10:25
